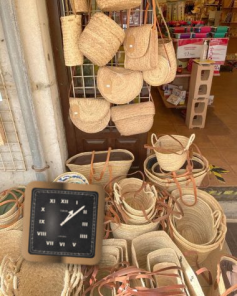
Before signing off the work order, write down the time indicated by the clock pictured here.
1:08
